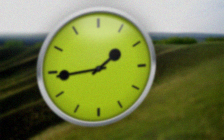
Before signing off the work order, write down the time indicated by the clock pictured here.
1:44
